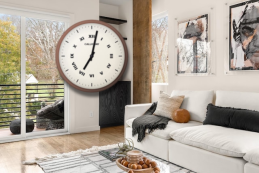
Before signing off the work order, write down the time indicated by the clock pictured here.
7:02
